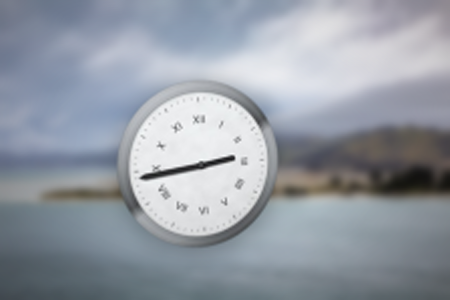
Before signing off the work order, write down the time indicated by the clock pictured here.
2:44
